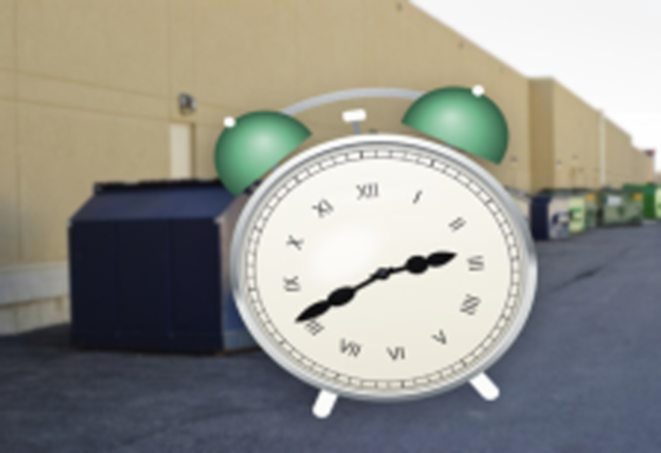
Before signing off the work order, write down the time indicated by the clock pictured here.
2:41
